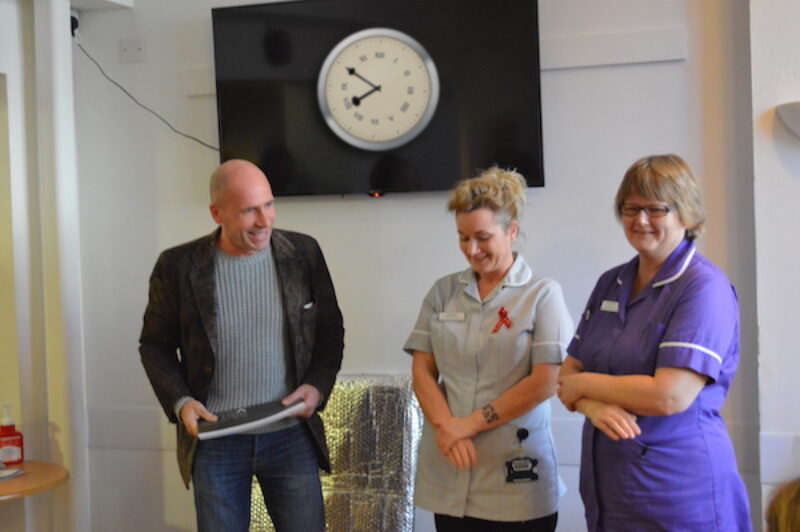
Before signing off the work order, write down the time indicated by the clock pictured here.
7:50
